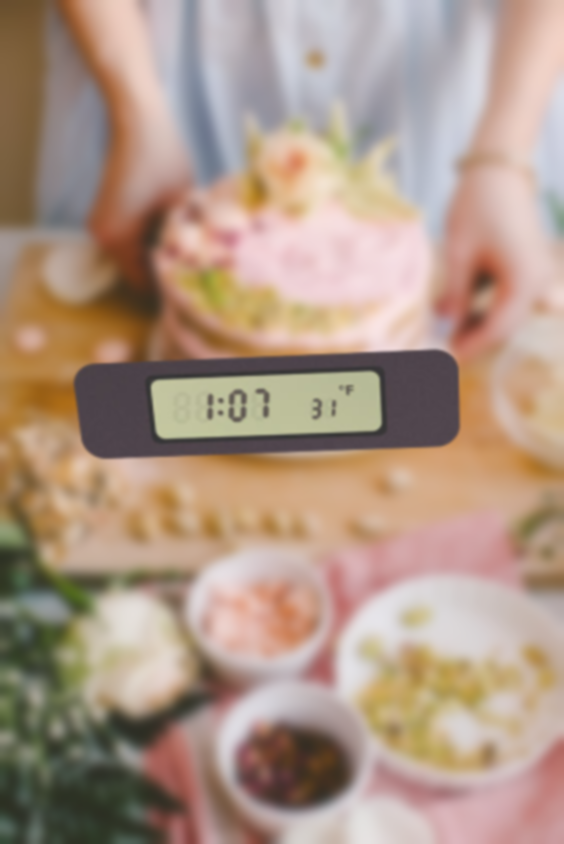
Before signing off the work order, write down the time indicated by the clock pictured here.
1:07
